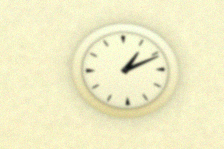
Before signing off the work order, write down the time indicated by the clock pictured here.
1:11
